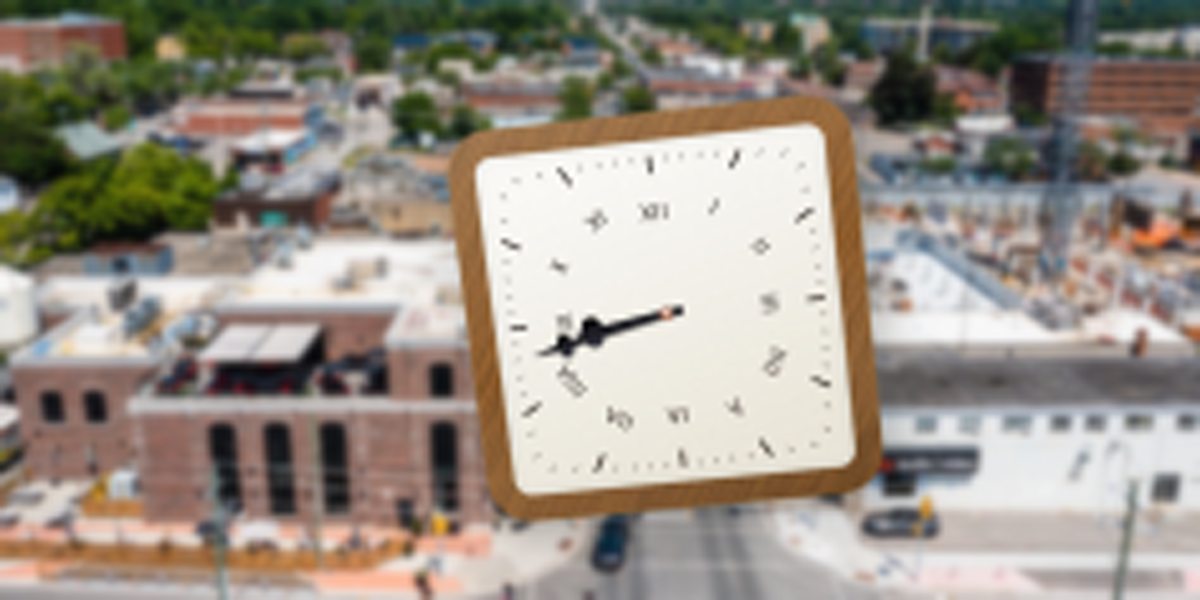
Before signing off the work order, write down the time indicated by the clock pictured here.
8:43
